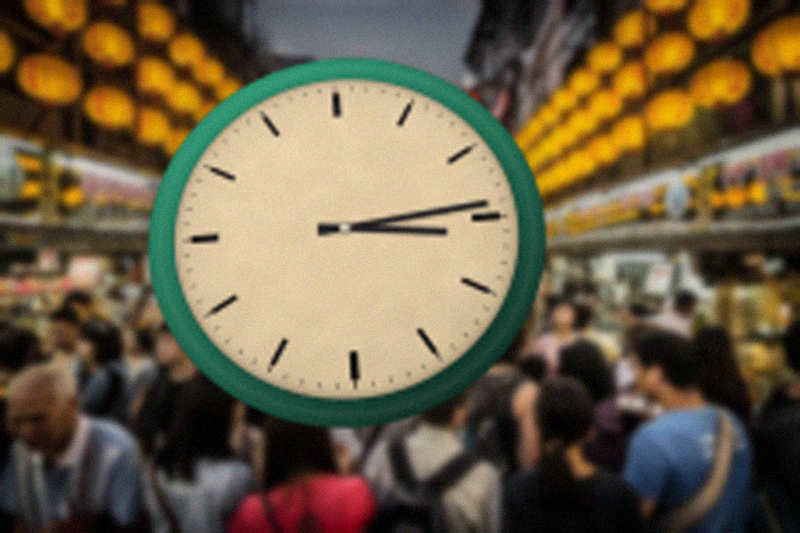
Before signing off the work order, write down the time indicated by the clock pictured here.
3:14
